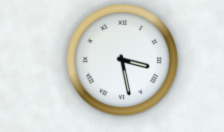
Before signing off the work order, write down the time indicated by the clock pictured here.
3:28
